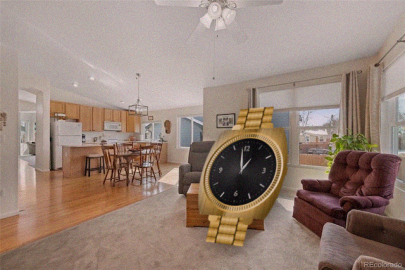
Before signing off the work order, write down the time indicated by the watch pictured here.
12:58
